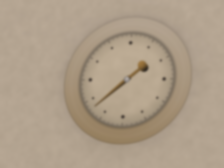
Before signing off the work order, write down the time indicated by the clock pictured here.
1:38
